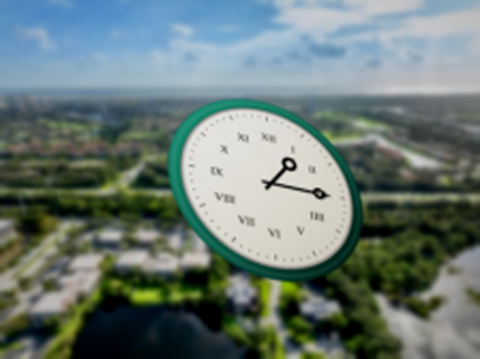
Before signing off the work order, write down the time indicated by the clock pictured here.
1:15
